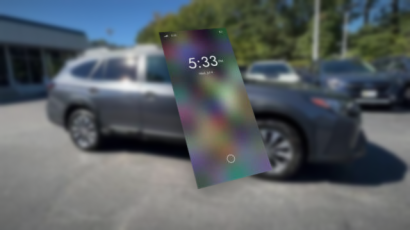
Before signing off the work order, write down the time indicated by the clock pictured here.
5:33
